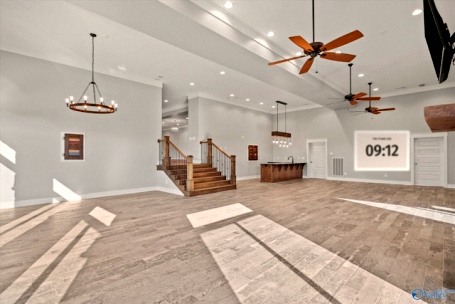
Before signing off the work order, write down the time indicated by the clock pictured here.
9:12
